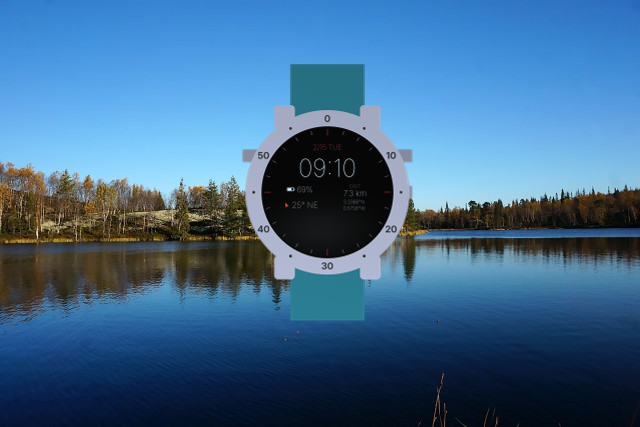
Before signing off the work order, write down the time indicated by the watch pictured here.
9:10
